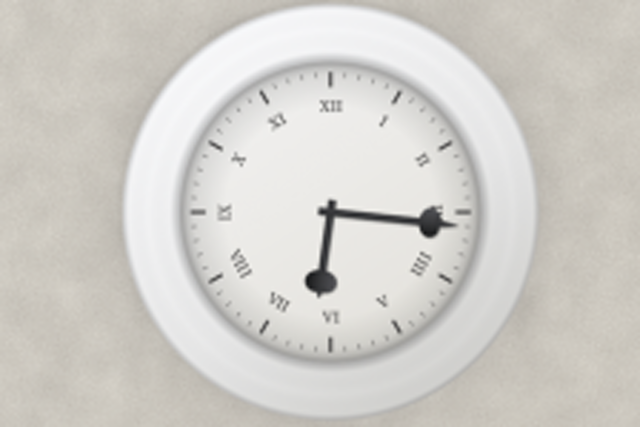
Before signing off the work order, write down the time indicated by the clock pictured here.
6:16
